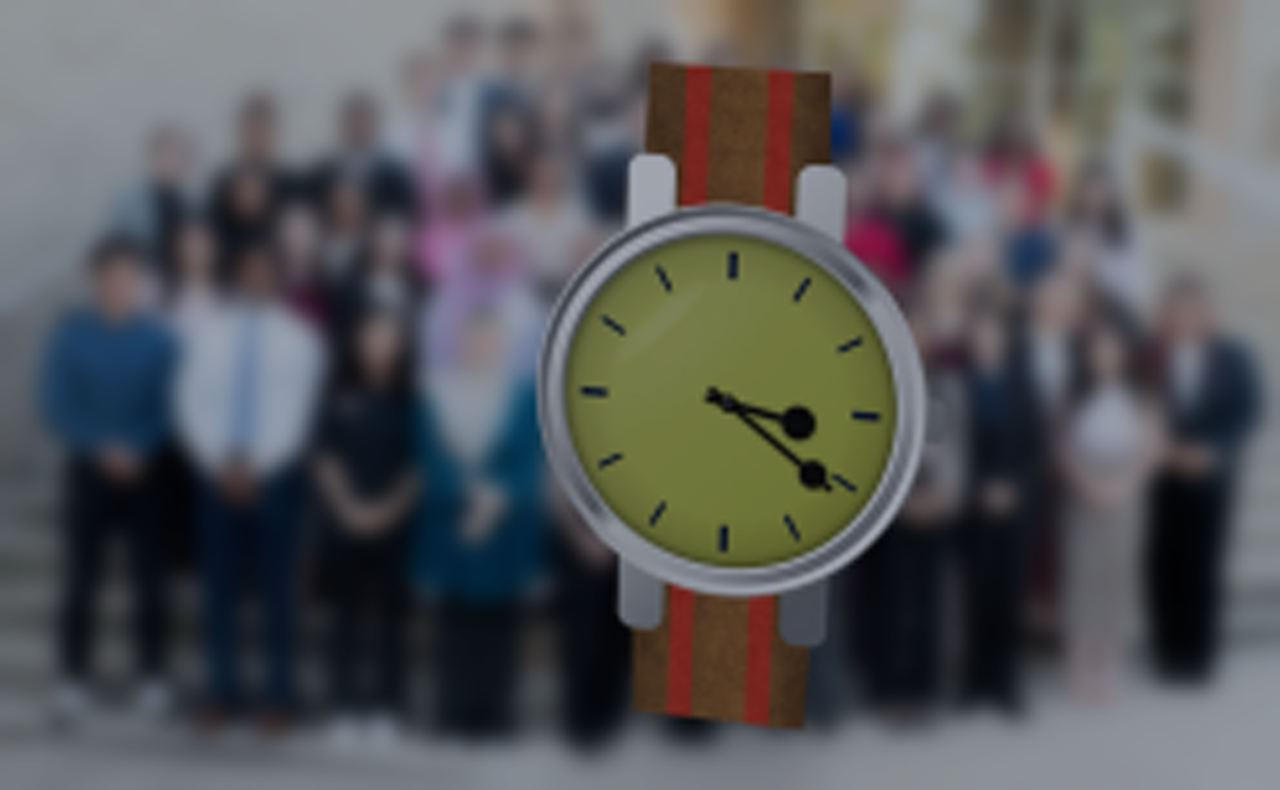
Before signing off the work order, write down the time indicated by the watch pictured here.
3:21
